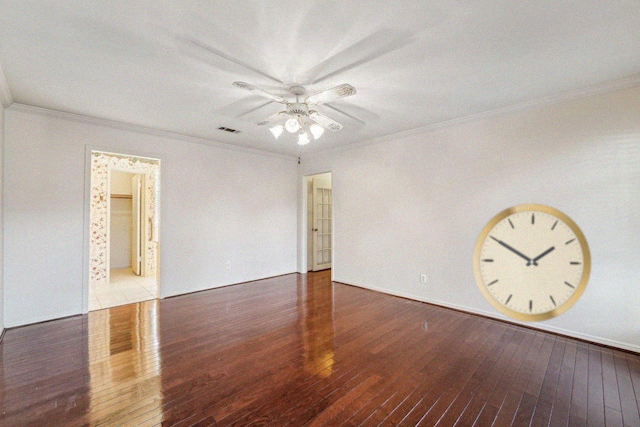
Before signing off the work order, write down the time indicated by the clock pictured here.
1:50
